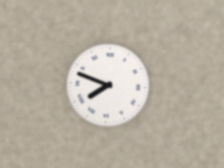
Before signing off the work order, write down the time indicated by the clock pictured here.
7:48
